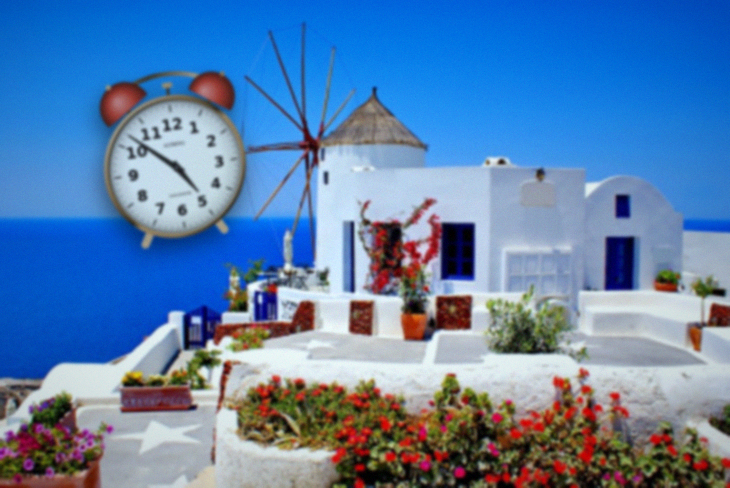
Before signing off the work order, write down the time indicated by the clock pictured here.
4:52
